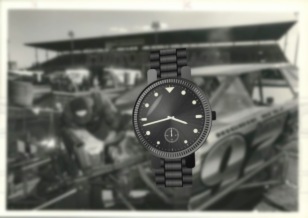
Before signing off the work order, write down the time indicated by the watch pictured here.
3:43
